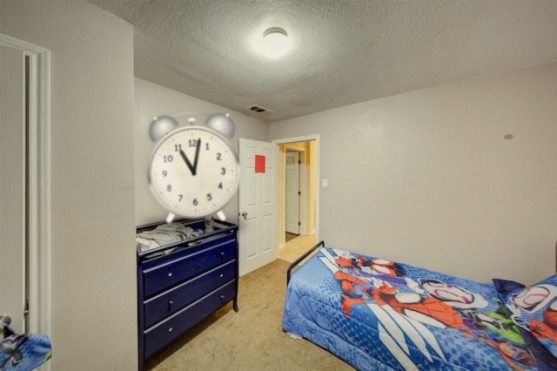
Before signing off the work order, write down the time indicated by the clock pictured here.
11:02
